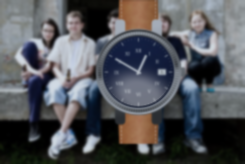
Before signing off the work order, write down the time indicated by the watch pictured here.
12:50
